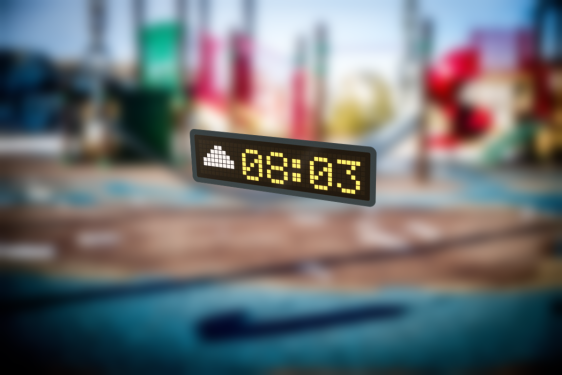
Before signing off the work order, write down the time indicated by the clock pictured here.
8:03
